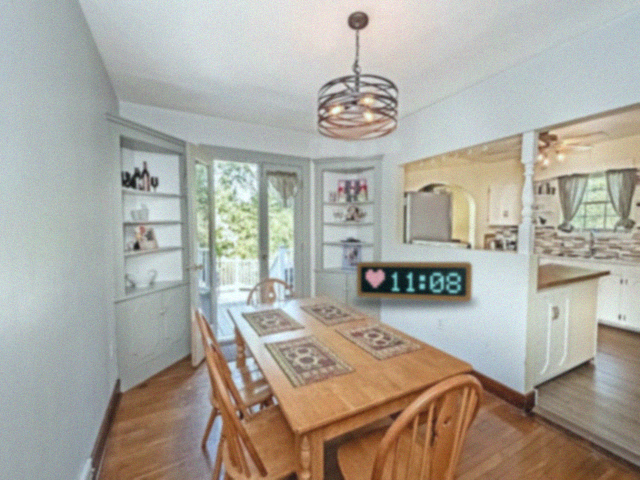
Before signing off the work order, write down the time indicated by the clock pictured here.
11:08
